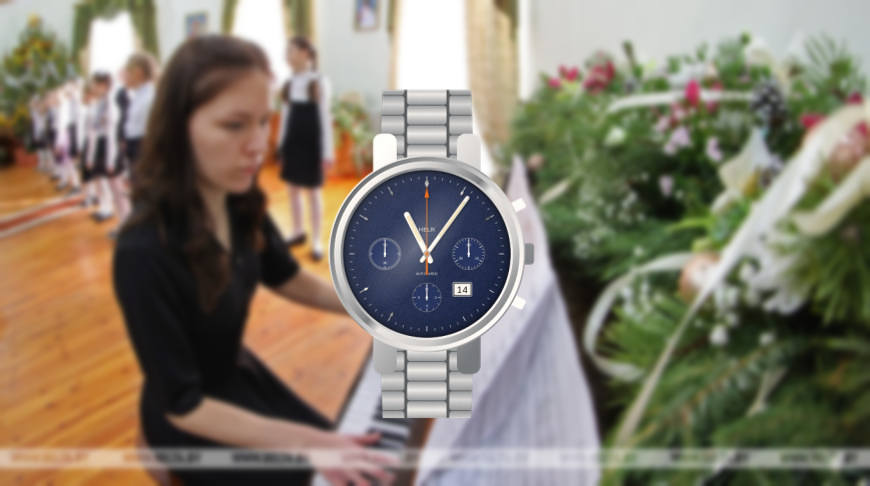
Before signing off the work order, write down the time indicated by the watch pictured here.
11:06
